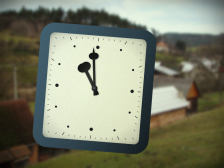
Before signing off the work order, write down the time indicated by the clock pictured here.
10:59
